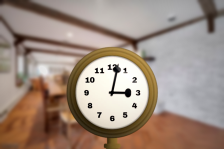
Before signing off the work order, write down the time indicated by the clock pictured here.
3:02
